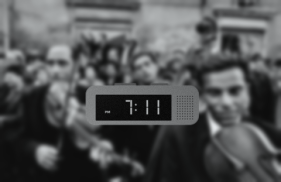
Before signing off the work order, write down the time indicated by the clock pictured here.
7:11
